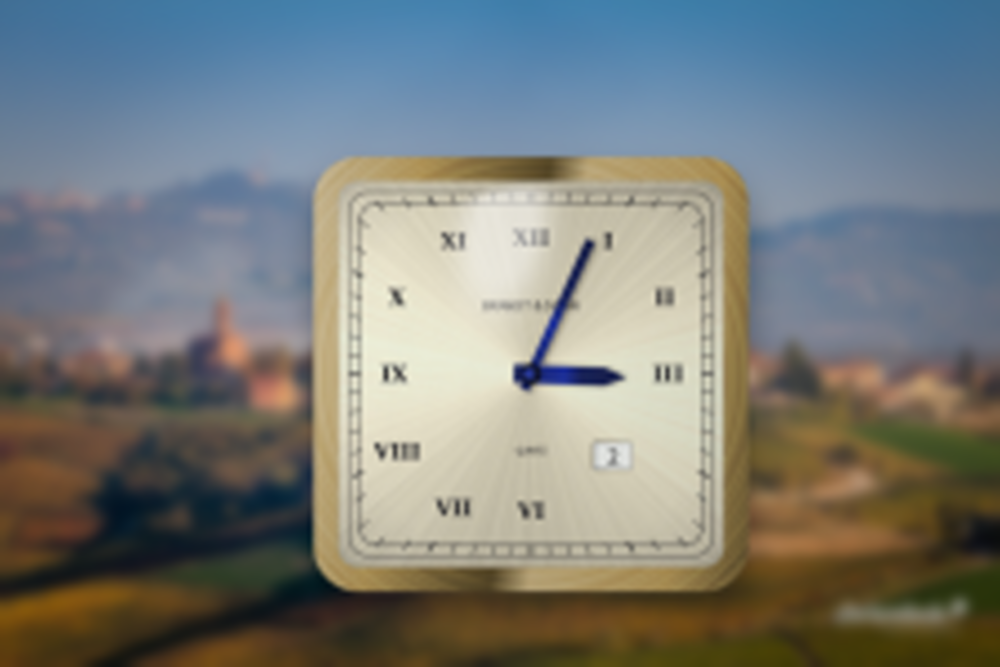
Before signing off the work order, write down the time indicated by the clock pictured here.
3:04
